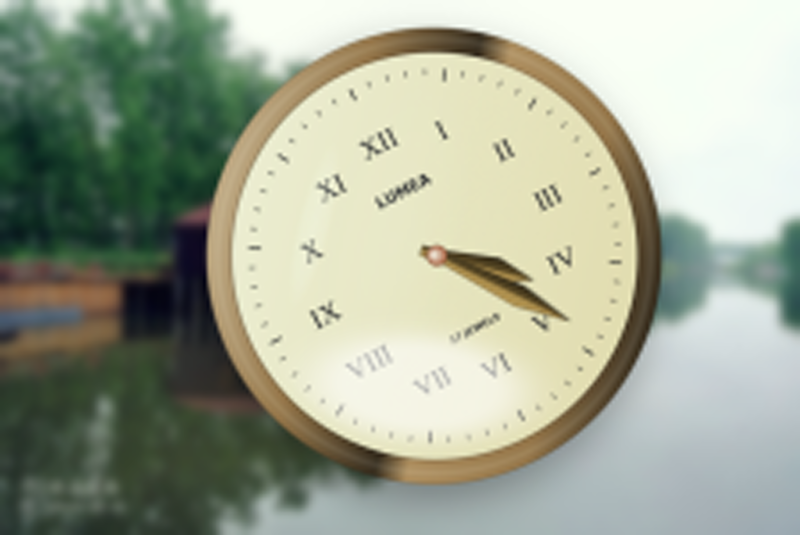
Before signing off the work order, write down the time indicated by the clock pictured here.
4:24
